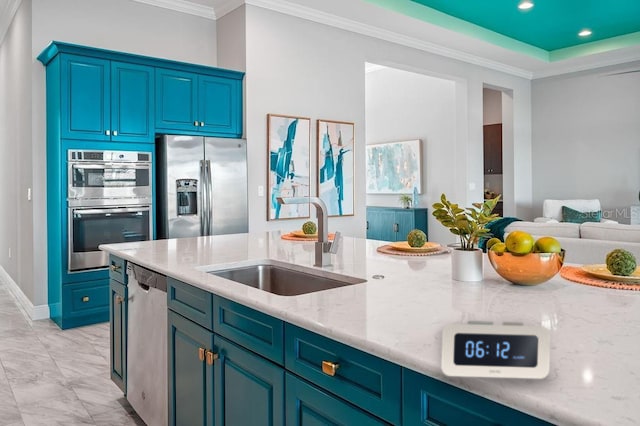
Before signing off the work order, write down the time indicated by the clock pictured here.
6:12
